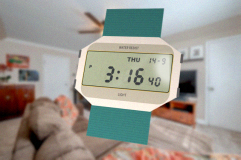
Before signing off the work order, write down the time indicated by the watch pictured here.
3:16:40
